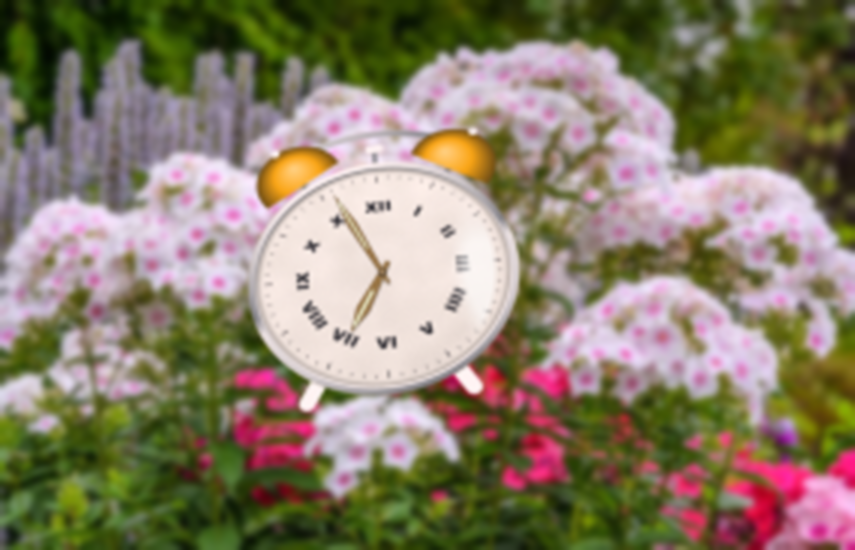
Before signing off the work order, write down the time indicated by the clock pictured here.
6:56
